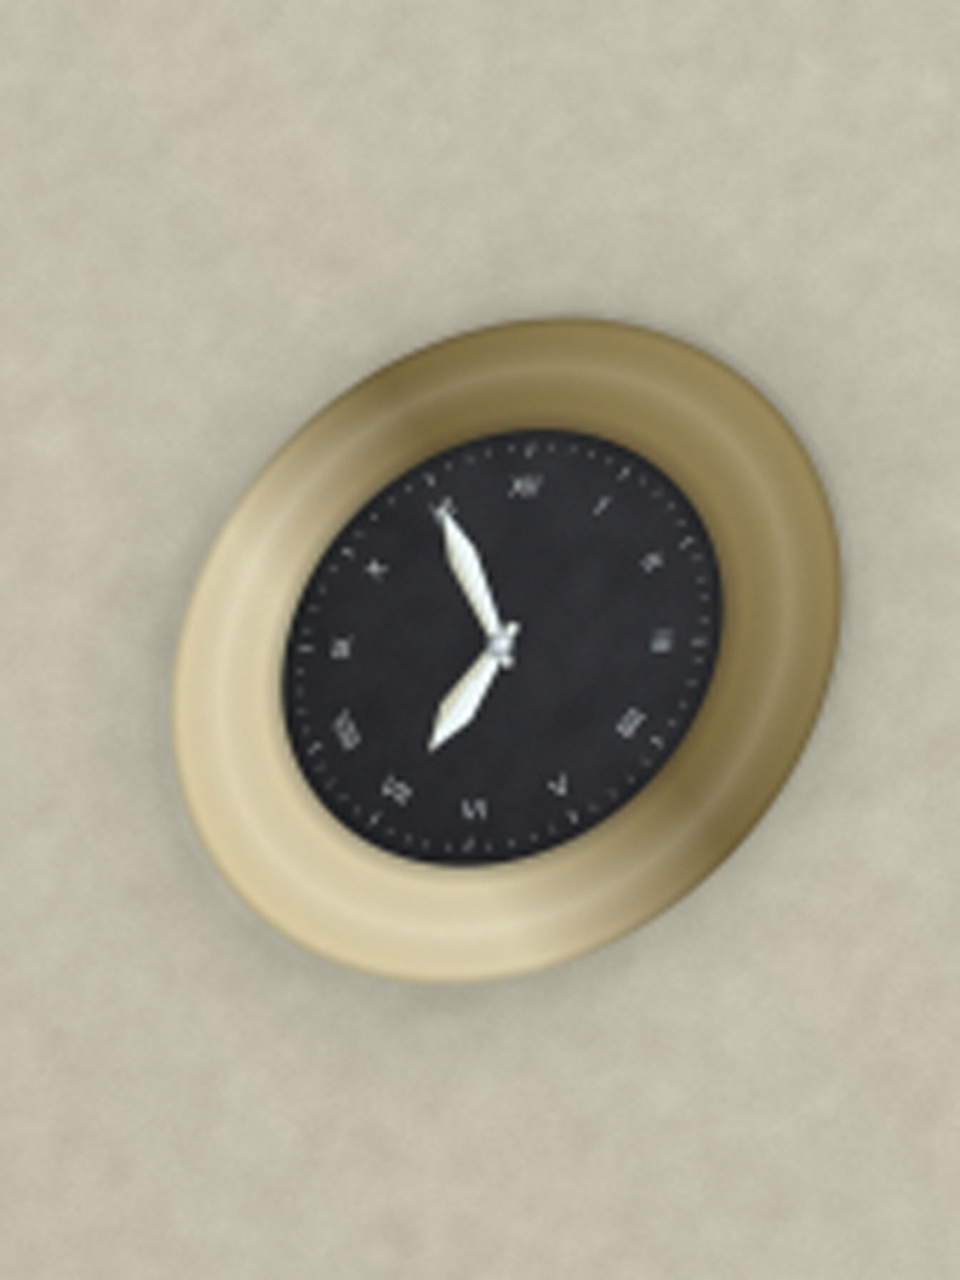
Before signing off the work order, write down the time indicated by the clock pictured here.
6:55
